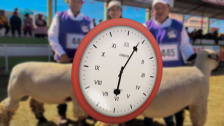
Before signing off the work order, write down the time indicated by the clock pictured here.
6:04
